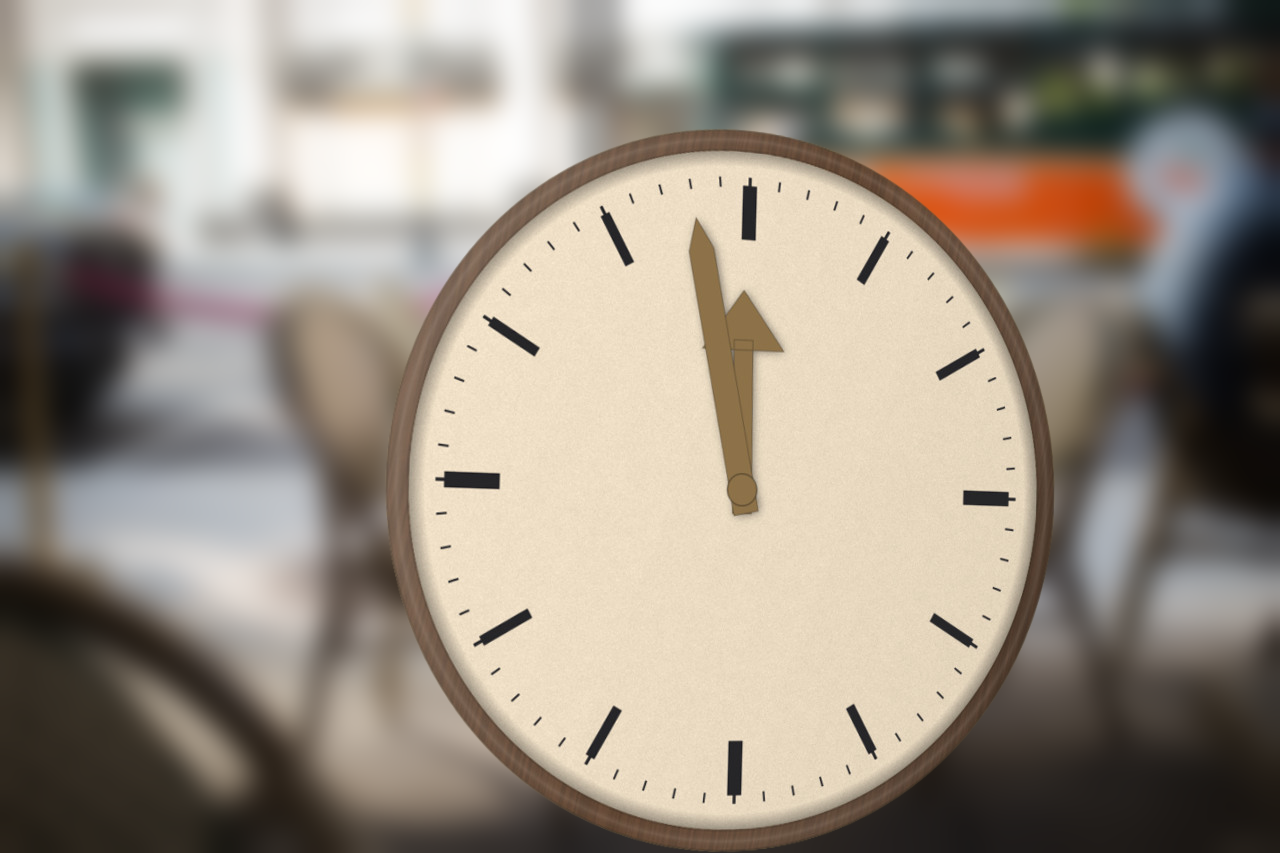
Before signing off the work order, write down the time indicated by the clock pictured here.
11:58
